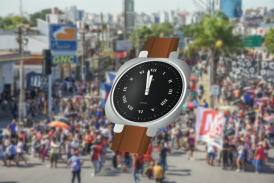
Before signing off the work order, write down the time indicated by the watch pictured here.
11:58
